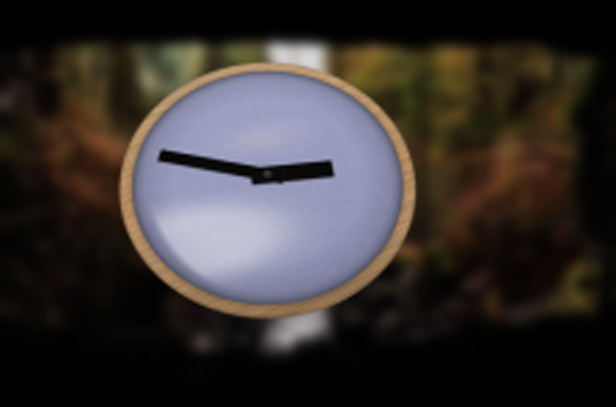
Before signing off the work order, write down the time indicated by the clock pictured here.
2:47
